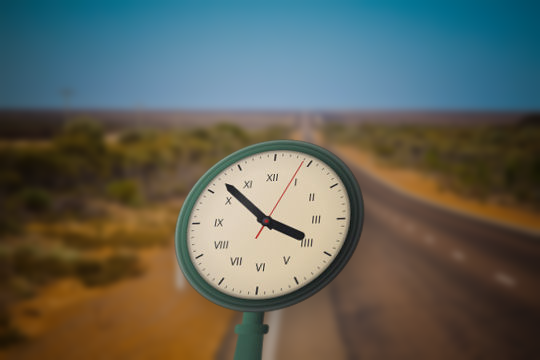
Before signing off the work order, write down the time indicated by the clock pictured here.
3:52:04
